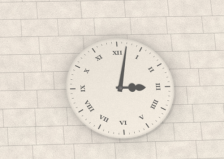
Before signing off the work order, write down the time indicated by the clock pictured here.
3:02
